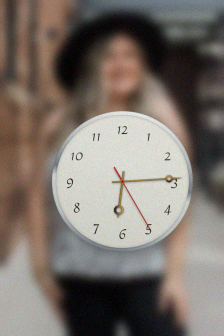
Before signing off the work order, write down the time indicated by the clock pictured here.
6:14:25
